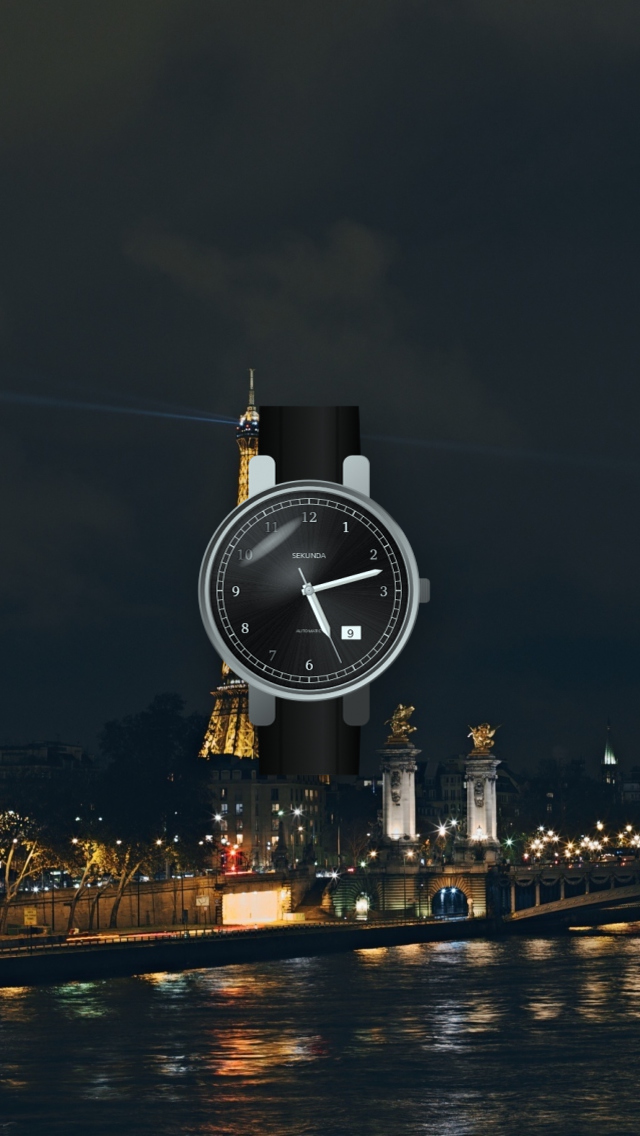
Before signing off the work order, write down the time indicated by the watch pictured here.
5:12:26
